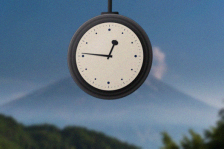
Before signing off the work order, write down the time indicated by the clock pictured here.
12:46
